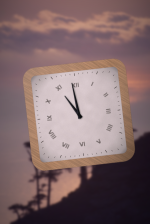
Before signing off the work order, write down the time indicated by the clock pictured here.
10:59
